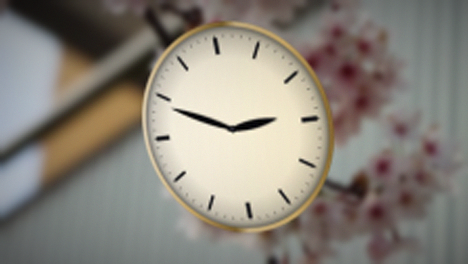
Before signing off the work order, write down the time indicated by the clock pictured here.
2:49
